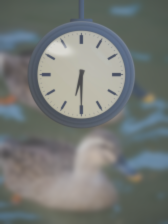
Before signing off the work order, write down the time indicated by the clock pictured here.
6:30
